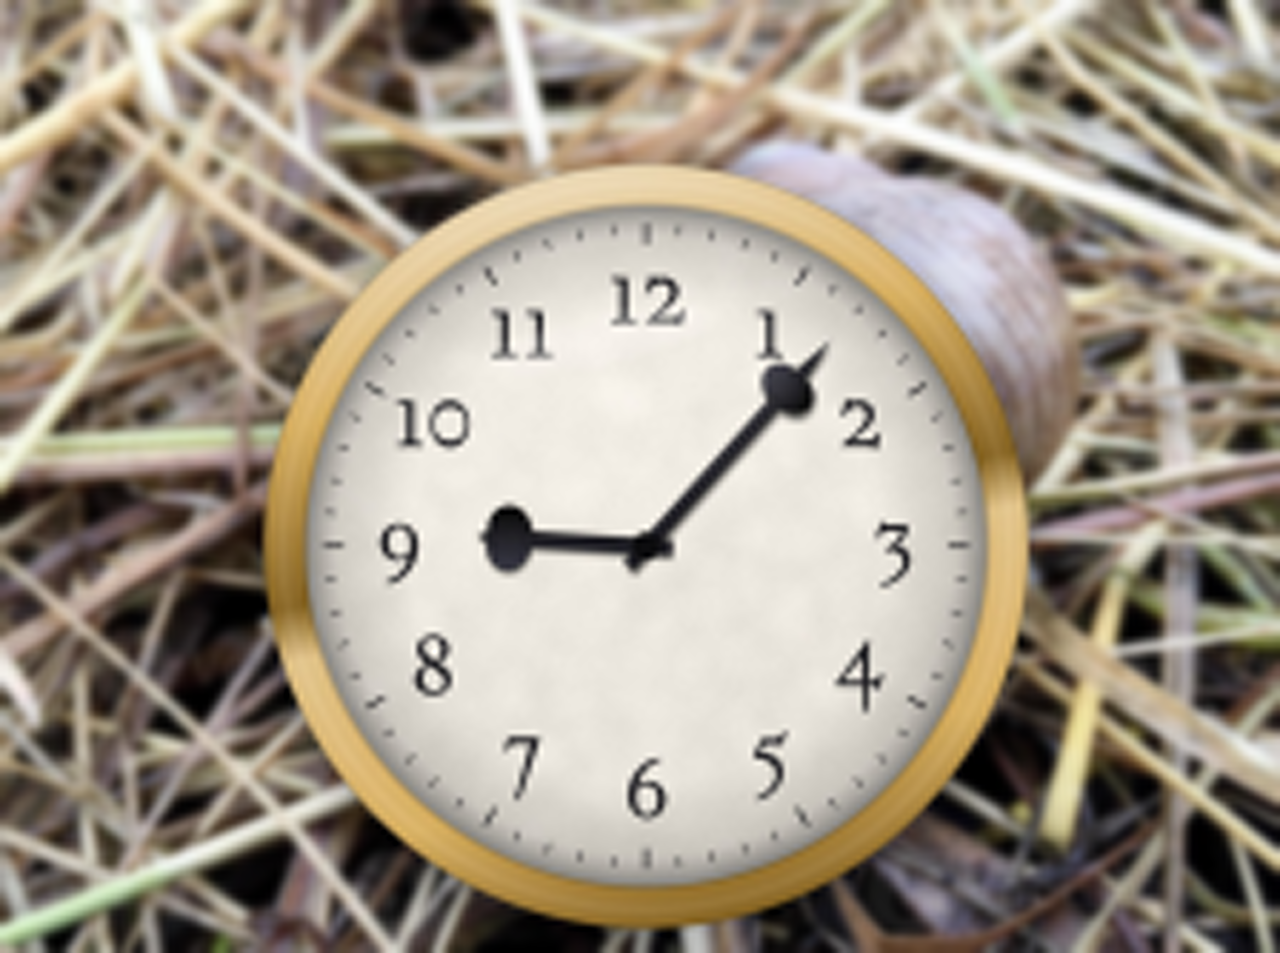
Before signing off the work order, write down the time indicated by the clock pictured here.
9:07
